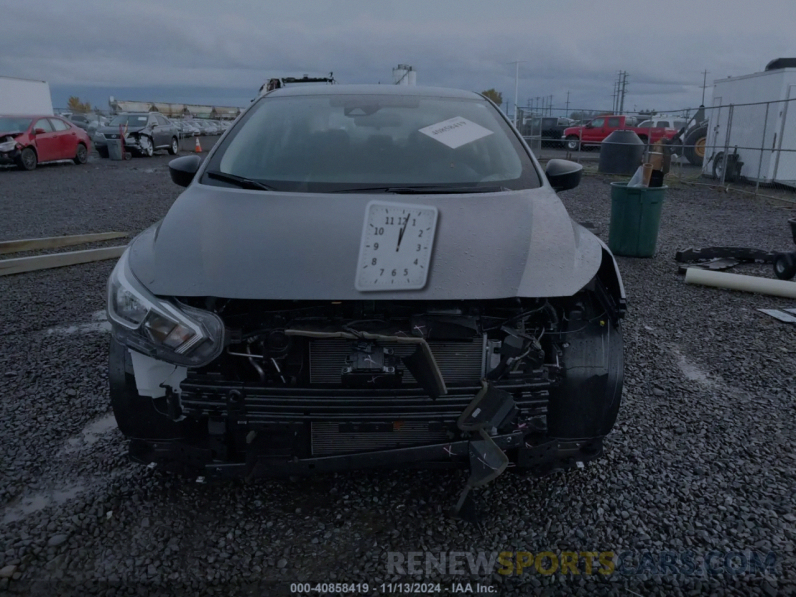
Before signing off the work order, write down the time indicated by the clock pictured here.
12:02
